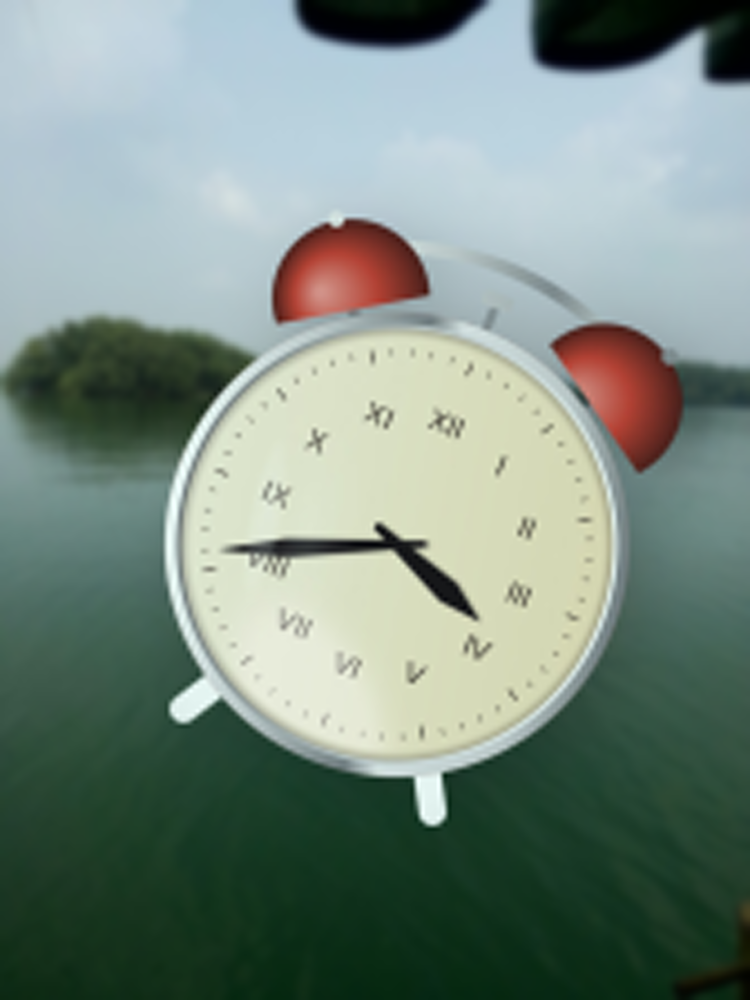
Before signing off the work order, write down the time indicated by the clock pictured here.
3:41
